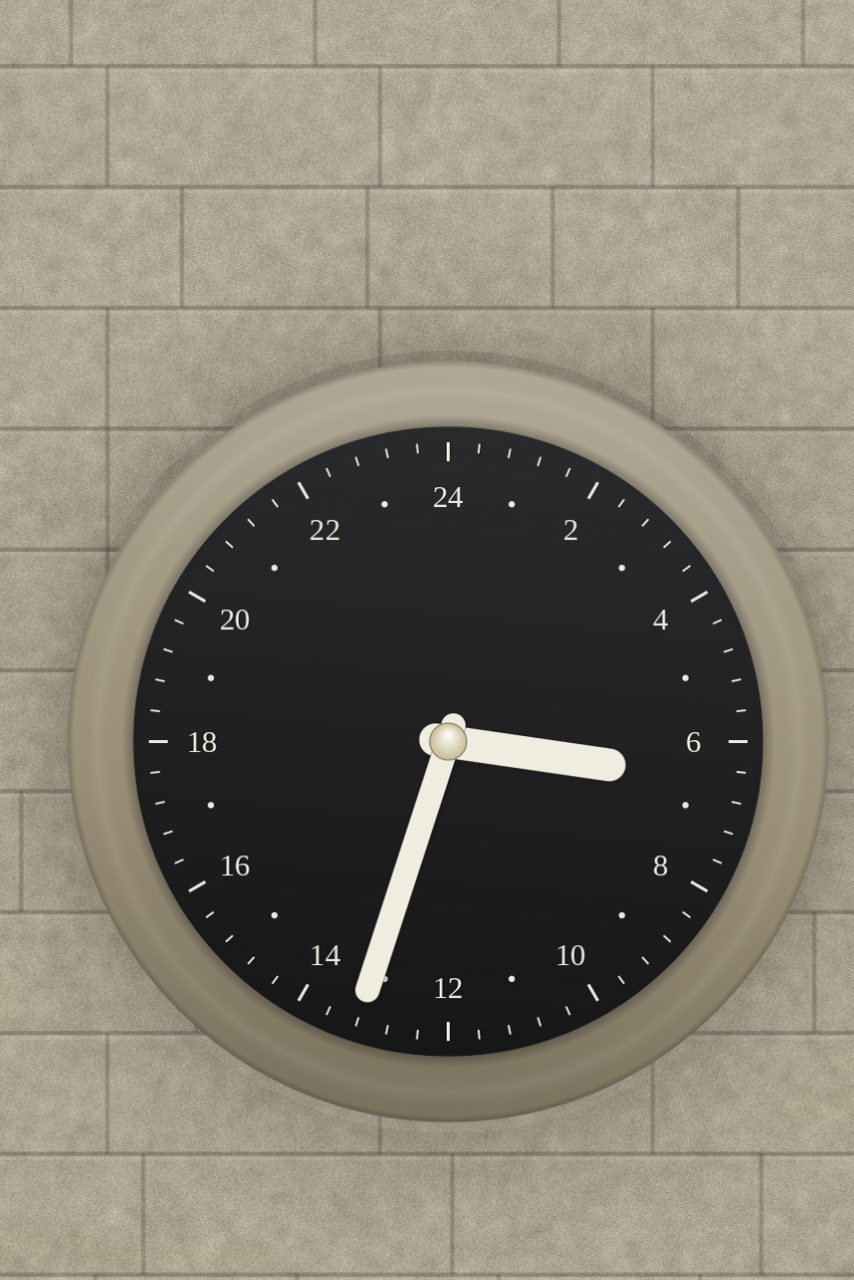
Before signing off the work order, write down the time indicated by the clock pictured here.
6:33
